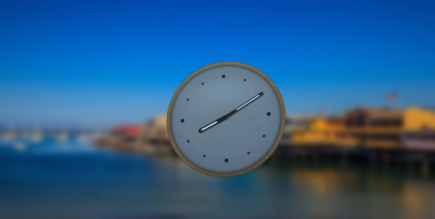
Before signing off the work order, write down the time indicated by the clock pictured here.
8:10
